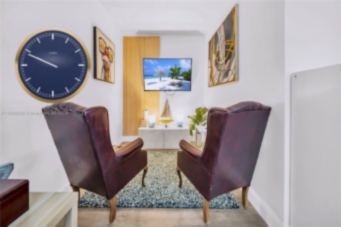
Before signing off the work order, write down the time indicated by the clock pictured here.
9:49
